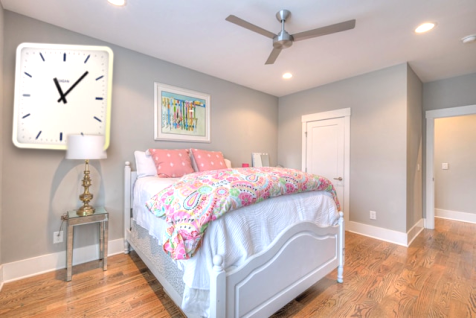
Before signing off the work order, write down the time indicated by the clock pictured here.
11:07
